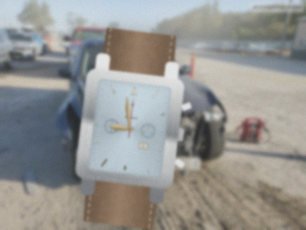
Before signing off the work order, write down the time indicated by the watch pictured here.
8:58
